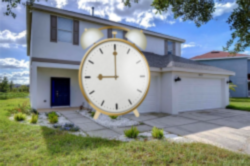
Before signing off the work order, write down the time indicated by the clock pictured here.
9:00
